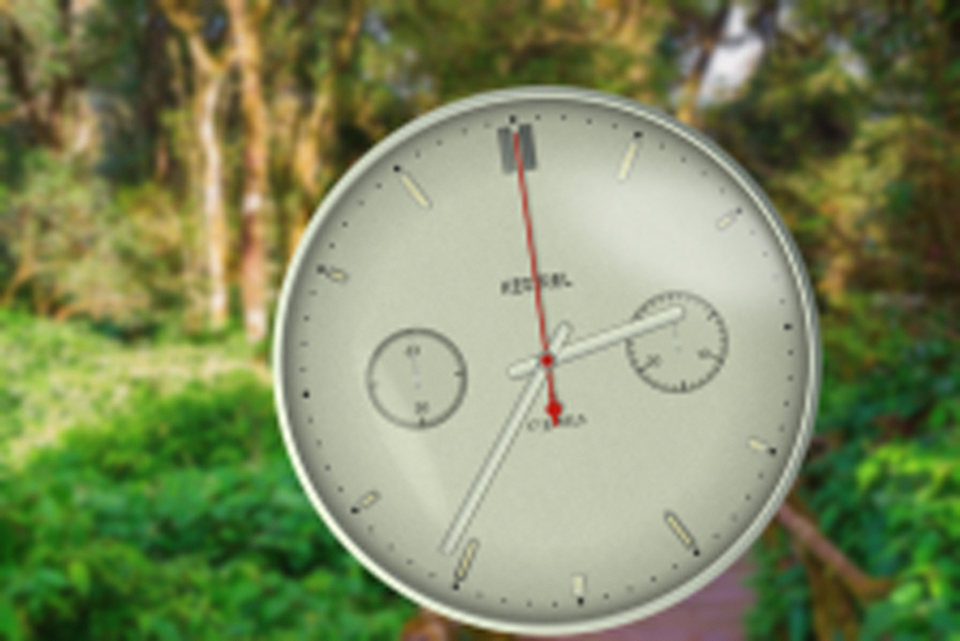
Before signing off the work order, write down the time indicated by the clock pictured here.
2:36
